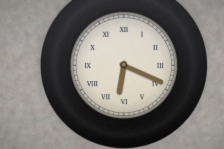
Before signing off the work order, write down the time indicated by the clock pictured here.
6:19
